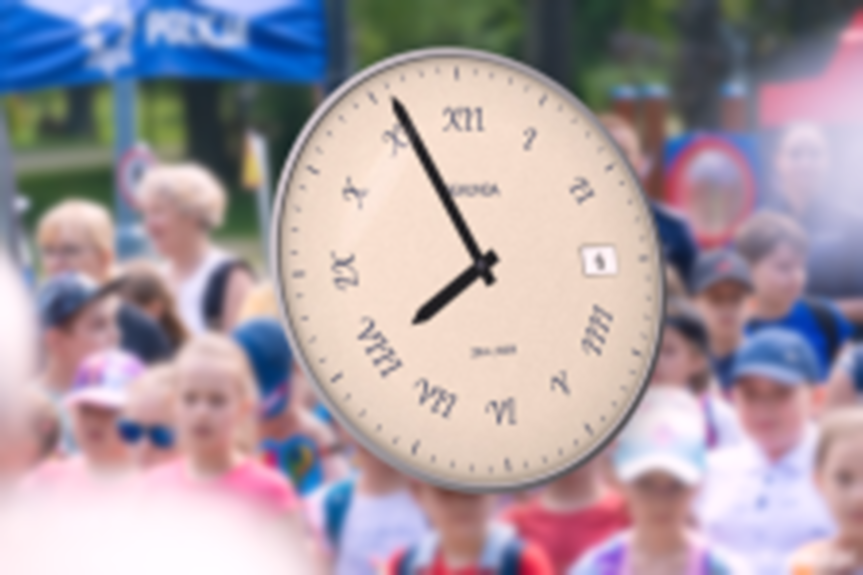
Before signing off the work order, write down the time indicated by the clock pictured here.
7:56
